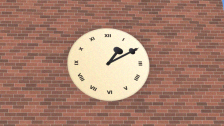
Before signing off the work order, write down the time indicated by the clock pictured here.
1:10
